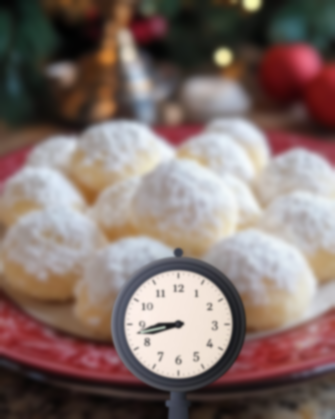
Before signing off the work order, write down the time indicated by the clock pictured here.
8:43
